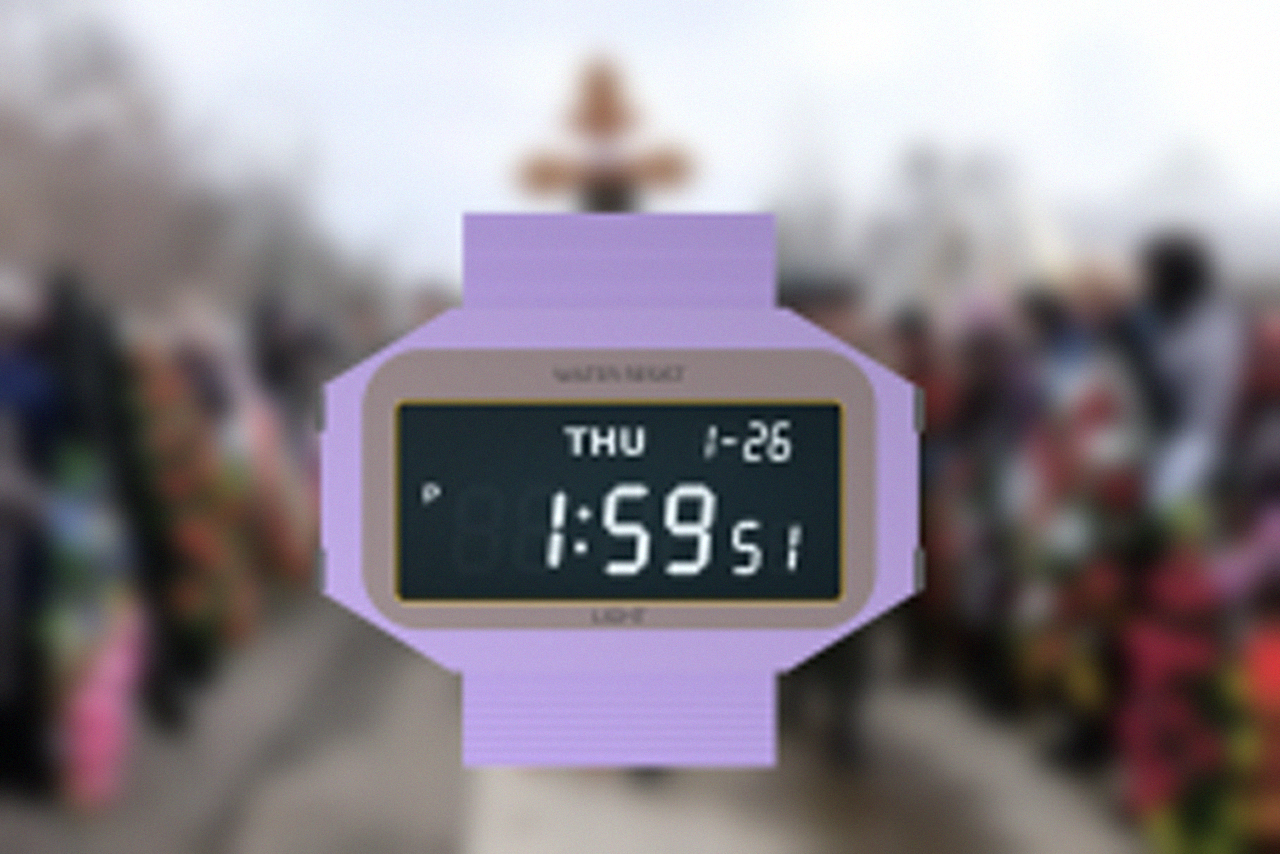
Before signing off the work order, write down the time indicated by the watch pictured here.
1:59:51
